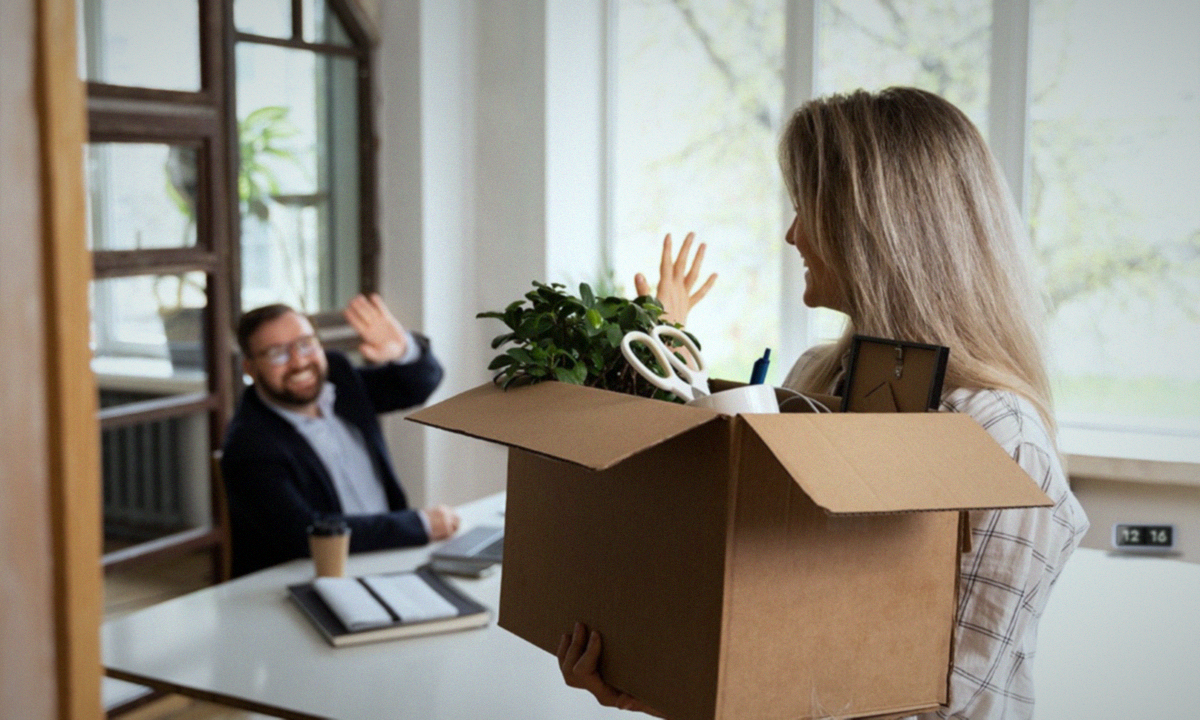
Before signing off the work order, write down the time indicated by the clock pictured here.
12:16
